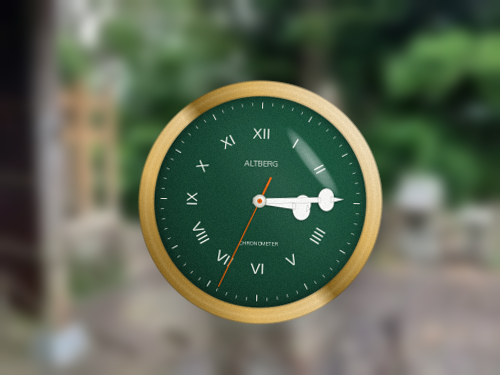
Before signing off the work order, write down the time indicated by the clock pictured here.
3:14:34
